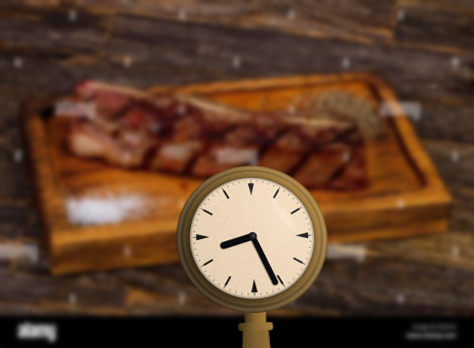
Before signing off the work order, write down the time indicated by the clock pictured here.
8:26
